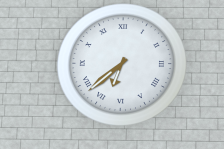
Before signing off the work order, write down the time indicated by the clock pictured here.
6:38
